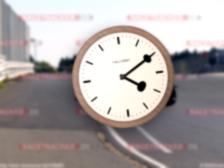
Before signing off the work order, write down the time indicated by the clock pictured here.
4:10
